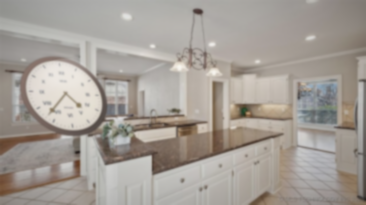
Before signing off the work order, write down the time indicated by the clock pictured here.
4:37
